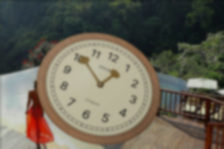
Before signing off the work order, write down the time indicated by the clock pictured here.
12:51
